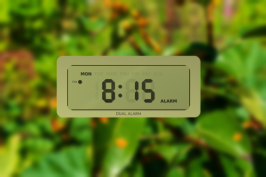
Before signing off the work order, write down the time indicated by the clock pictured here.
8:15
